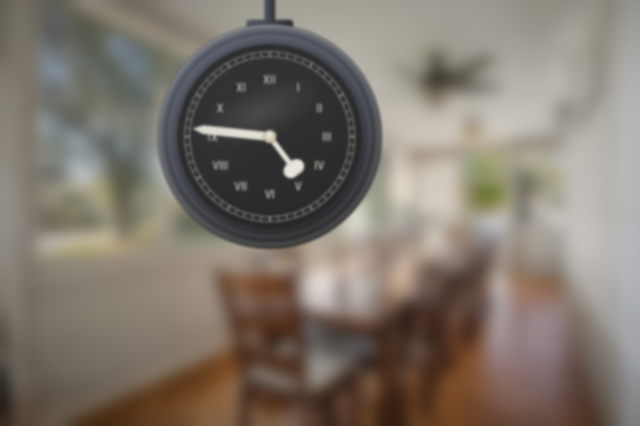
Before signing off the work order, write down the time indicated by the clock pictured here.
4:46
